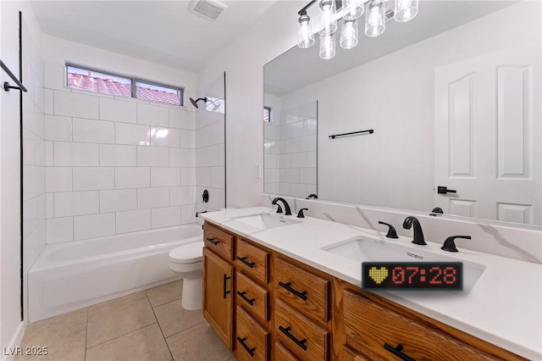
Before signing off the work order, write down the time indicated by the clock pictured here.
7:28
